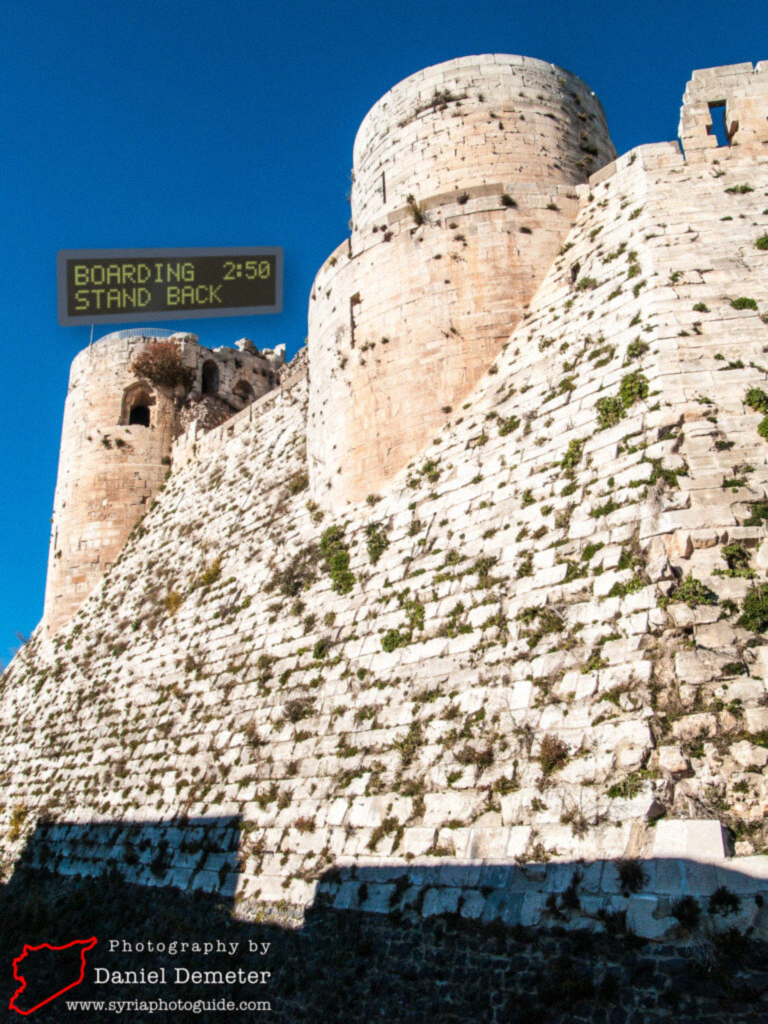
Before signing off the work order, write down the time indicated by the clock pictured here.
2:50
